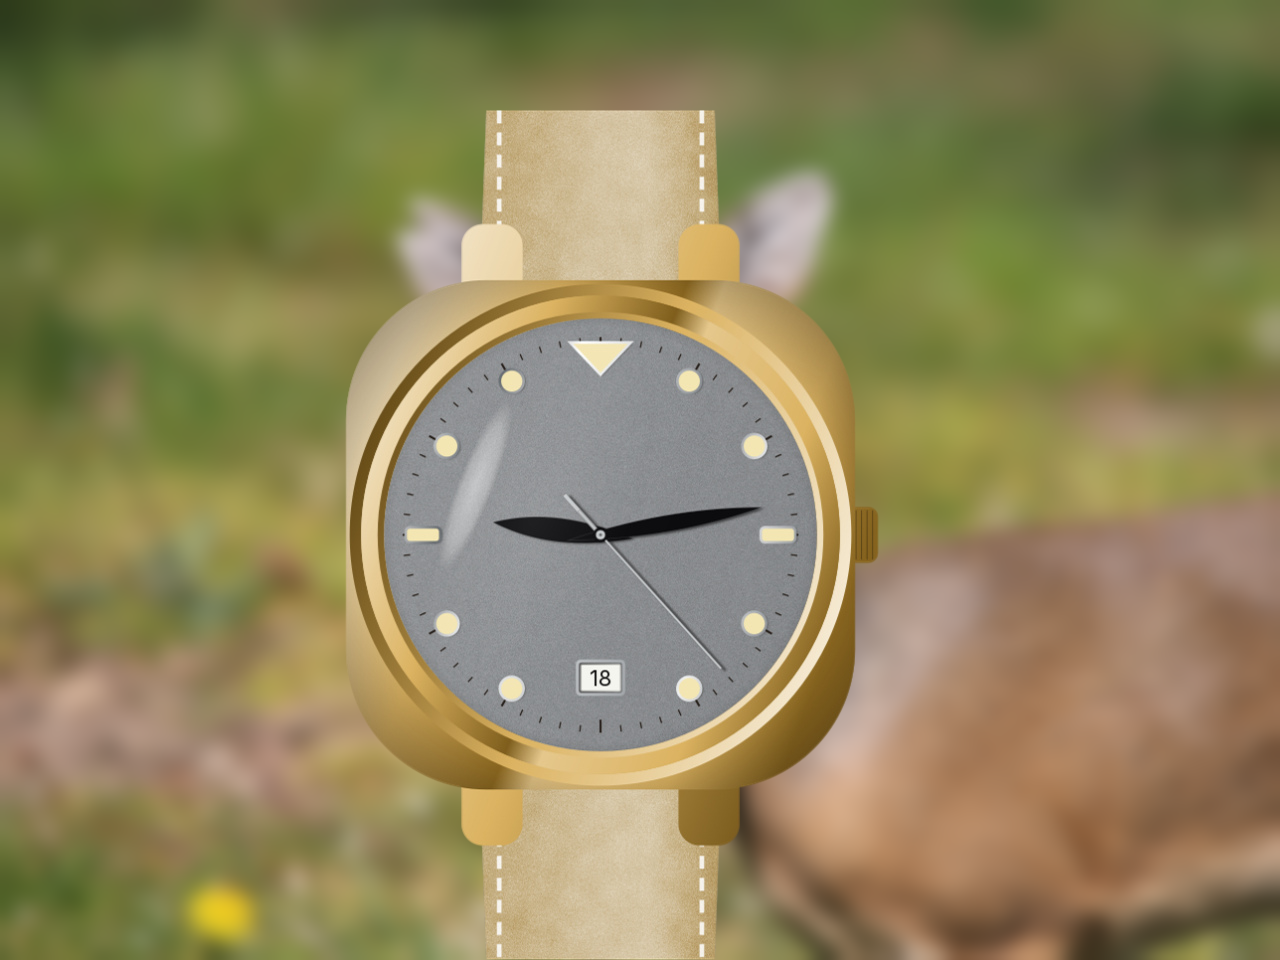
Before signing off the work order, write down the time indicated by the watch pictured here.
9:13:23
